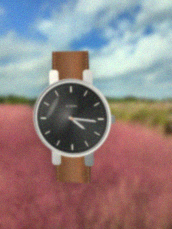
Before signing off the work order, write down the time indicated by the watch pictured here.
4:16
